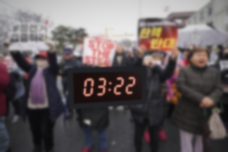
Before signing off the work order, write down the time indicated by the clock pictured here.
3:22
